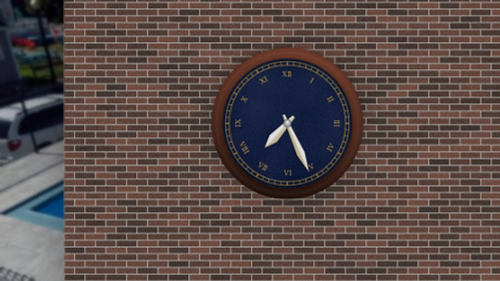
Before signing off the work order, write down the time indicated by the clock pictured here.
7:26
